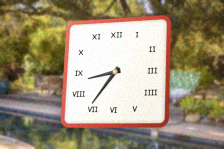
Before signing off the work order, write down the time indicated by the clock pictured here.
8:36
